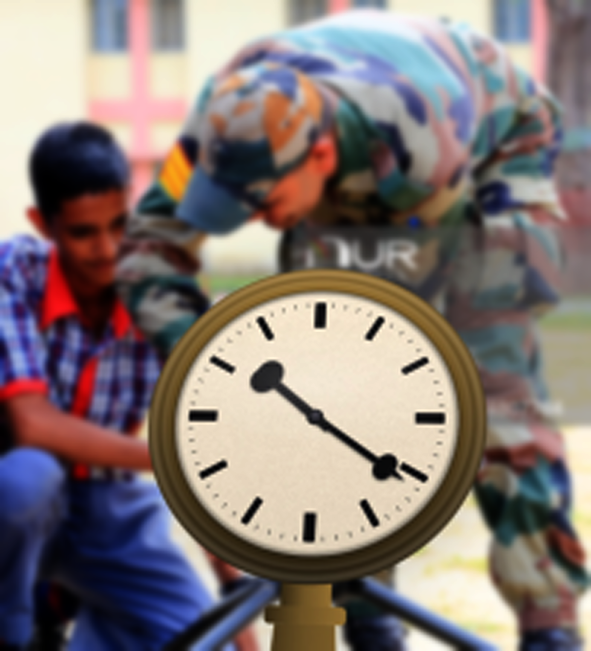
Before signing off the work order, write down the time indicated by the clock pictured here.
10:21
